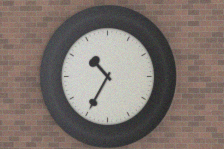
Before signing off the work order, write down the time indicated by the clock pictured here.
10:35
